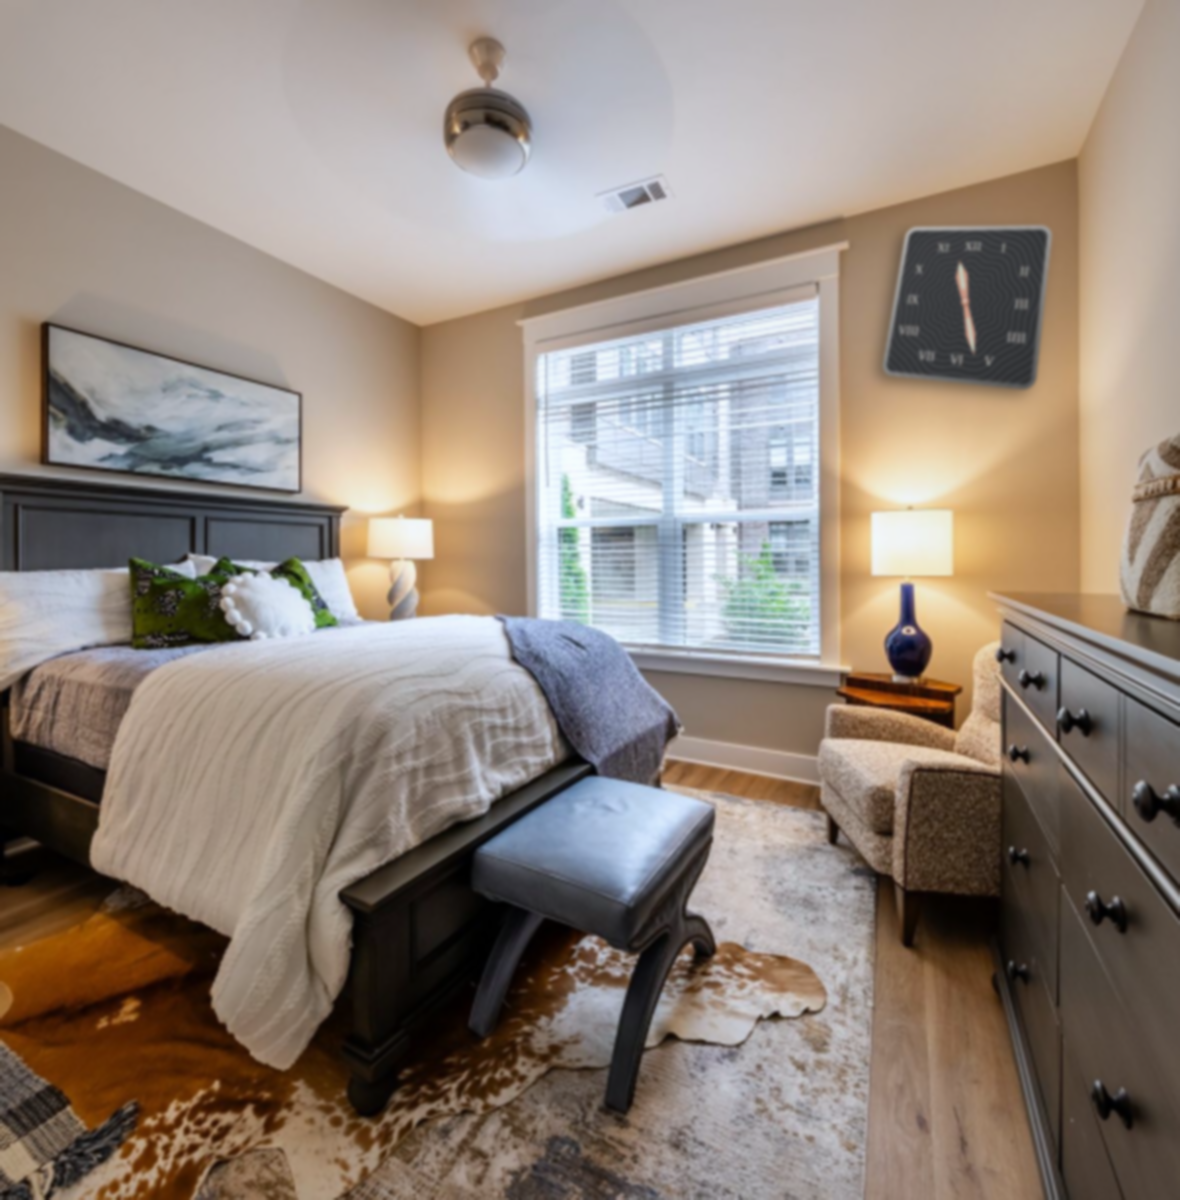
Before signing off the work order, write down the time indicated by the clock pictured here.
11:27
